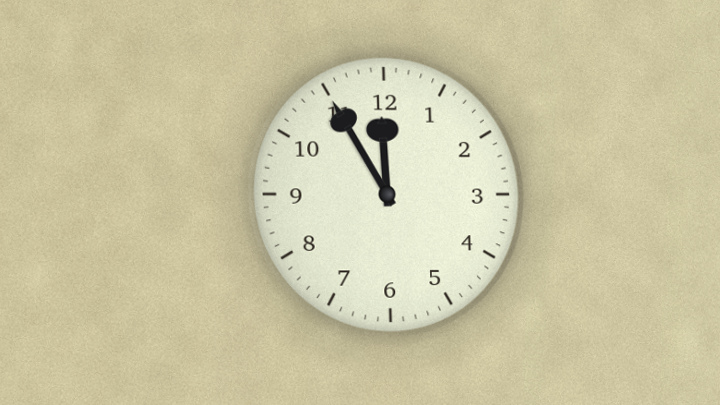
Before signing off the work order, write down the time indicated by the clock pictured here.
11:55
